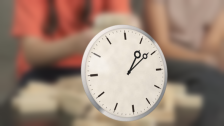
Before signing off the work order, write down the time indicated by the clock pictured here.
1:09
